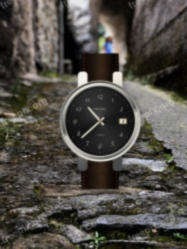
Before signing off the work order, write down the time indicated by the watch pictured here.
10:38
